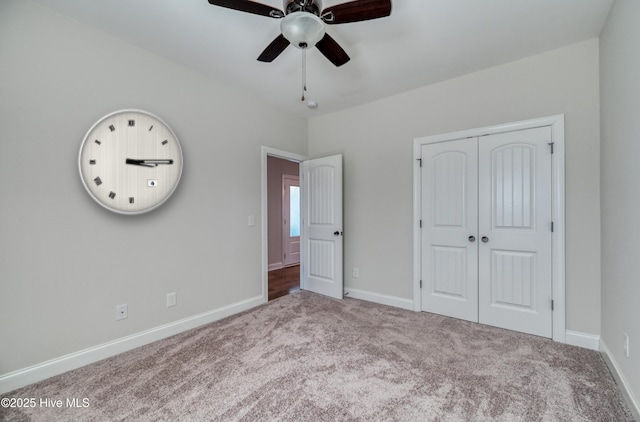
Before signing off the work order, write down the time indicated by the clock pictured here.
3:15
